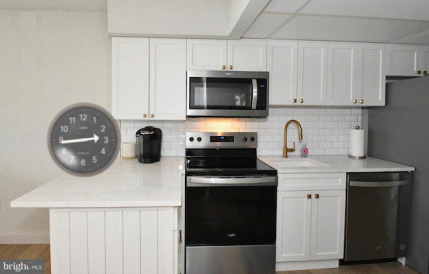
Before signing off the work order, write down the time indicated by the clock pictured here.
2:44
